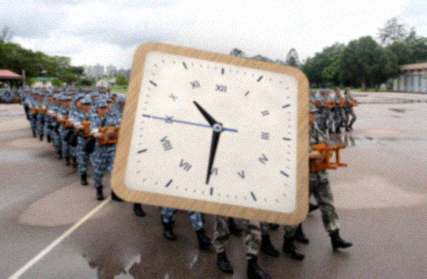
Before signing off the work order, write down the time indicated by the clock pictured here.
10:30:45
